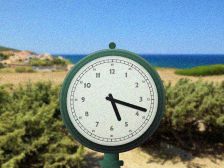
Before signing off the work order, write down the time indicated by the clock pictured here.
5:18
